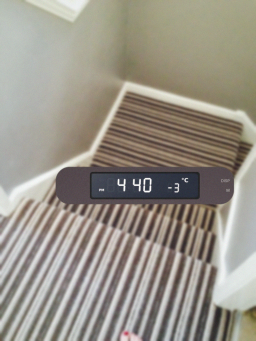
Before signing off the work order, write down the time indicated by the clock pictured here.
4:40
